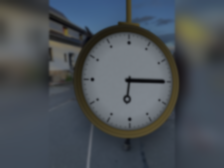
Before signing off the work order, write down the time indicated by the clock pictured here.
6:15
